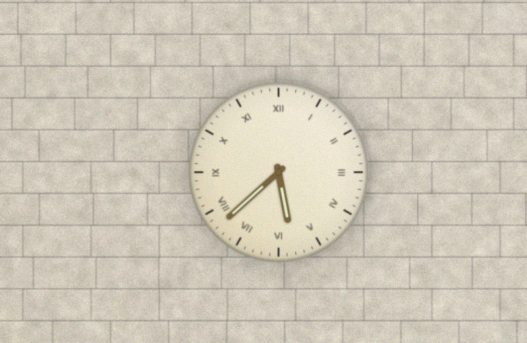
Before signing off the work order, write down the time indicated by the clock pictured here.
5:38
